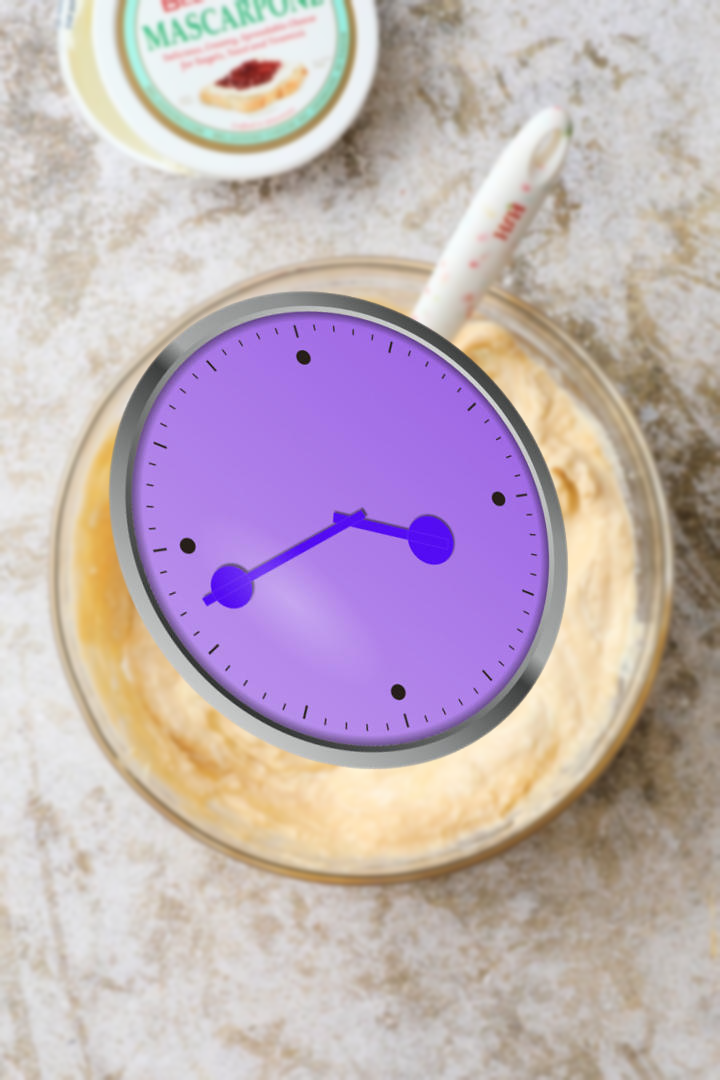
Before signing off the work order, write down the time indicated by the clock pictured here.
3:42
